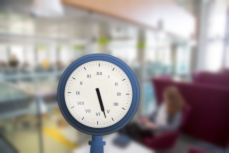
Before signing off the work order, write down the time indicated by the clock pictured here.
5:27
